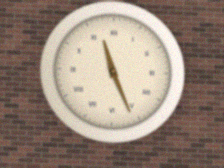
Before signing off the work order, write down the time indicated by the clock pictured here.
11:26
